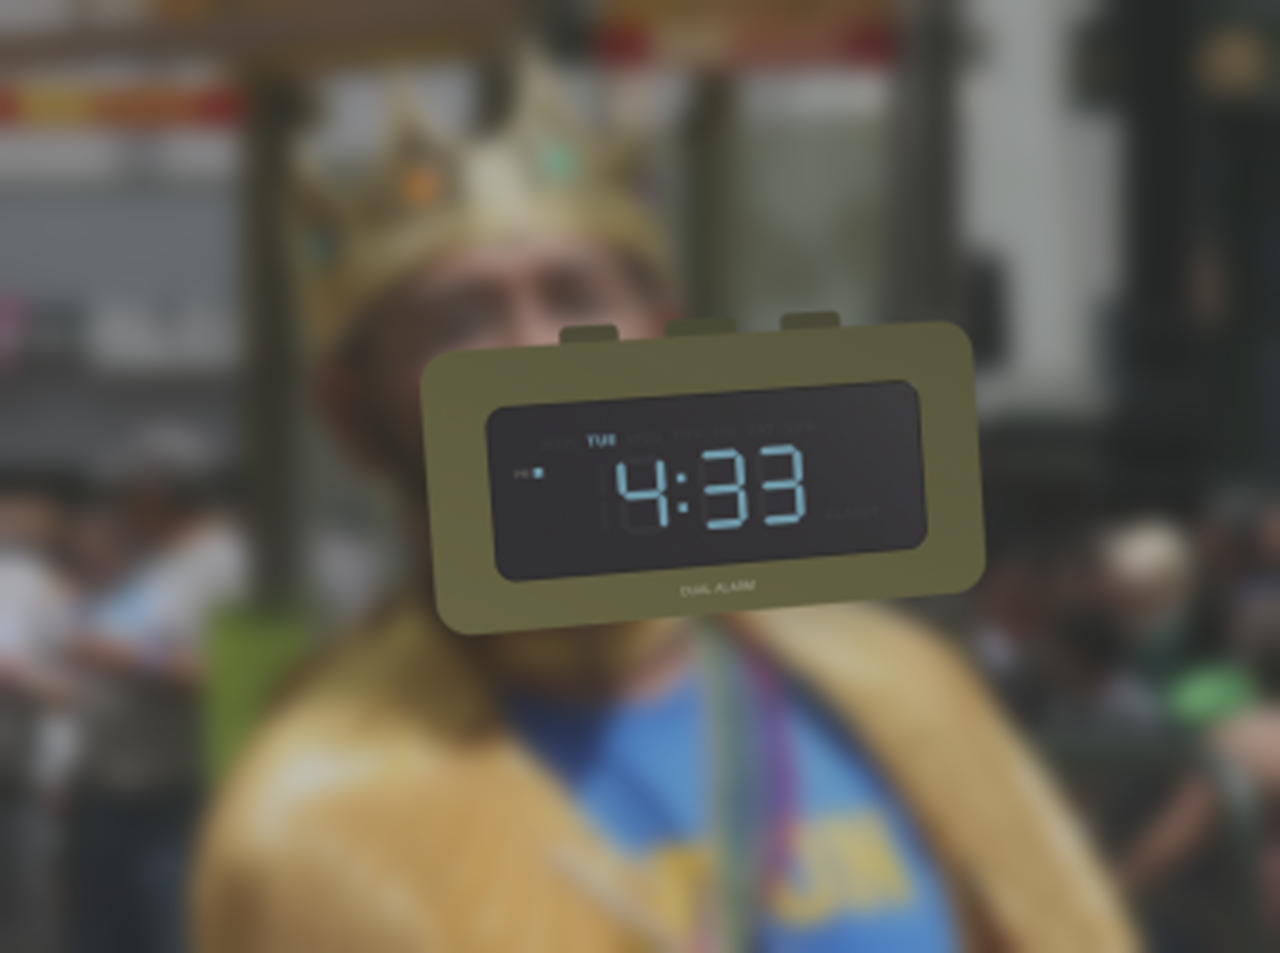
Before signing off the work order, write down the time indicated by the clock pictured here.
4:33
